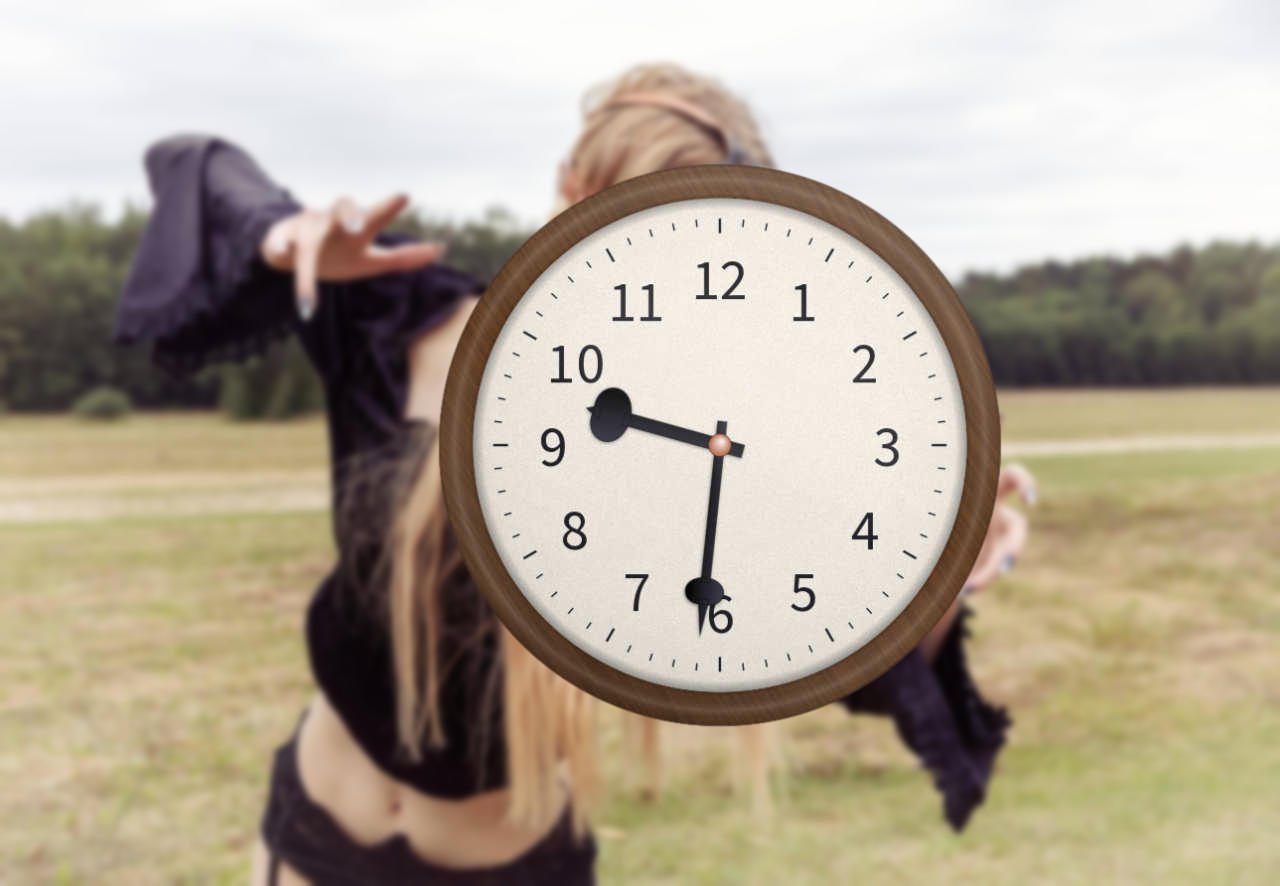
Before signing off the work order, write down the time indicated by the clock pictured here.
9:31
